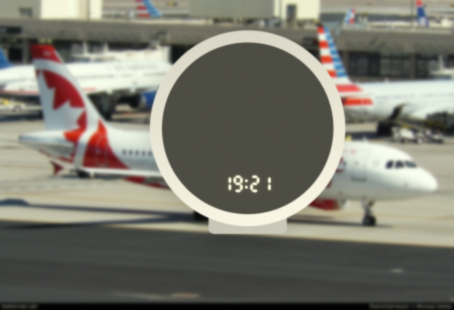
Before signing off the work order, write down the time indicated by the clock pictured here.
19:21
